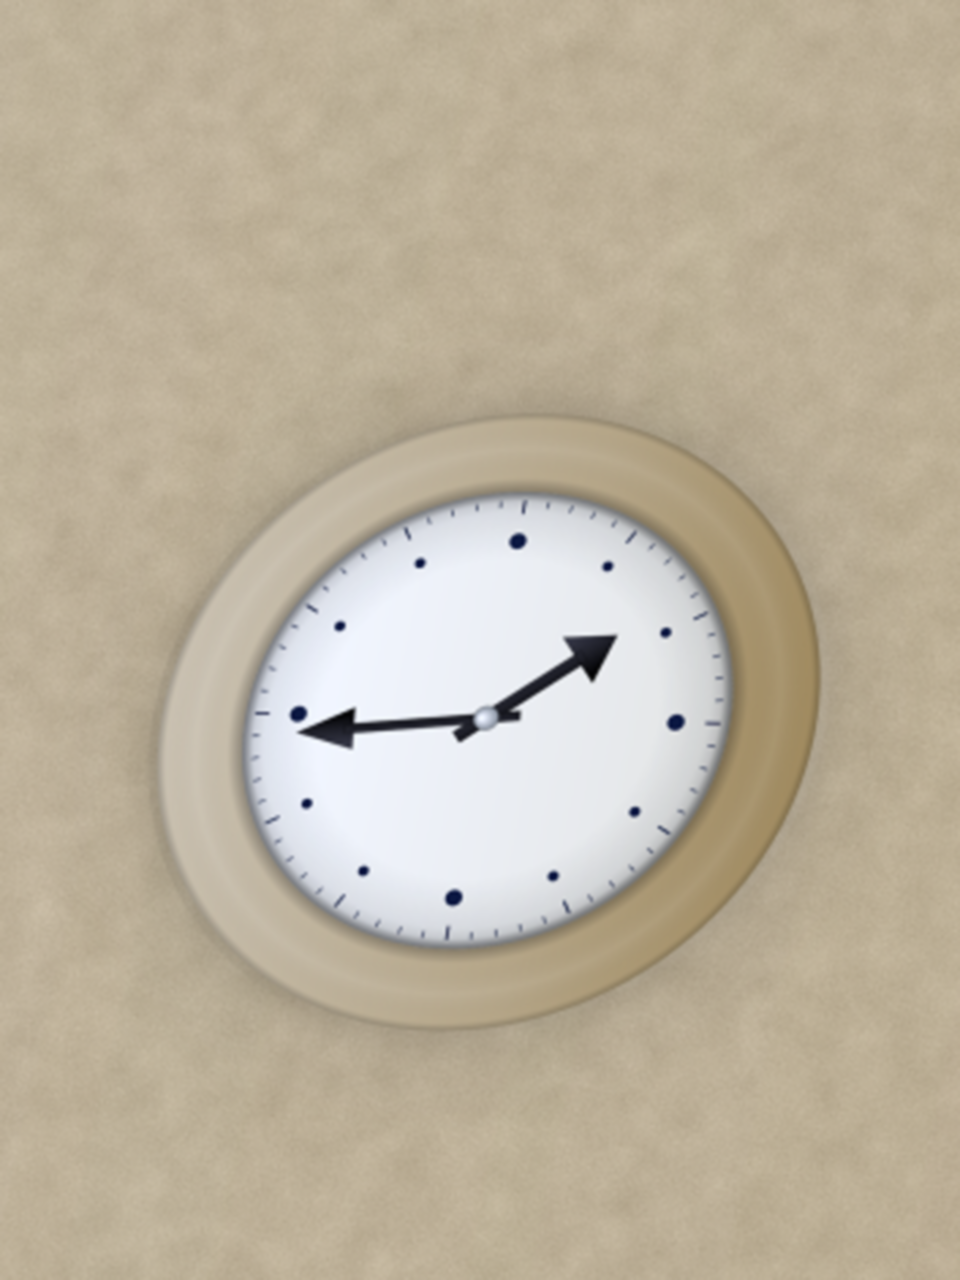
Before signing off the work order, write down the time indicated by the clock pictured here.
1:44
